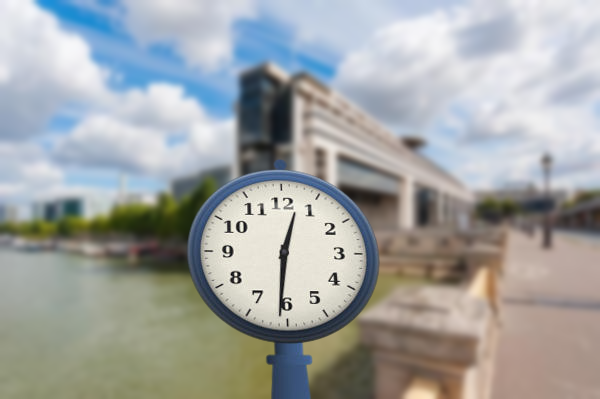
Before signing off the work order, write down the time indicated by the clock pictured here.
12:31
